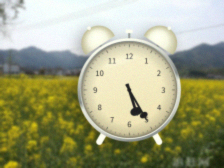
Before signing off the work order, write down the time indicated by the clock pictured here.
5:25
